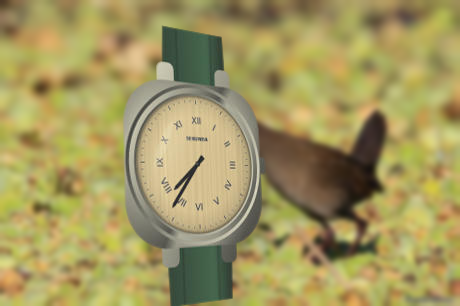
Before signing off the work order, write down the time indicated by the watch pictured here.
7:36
